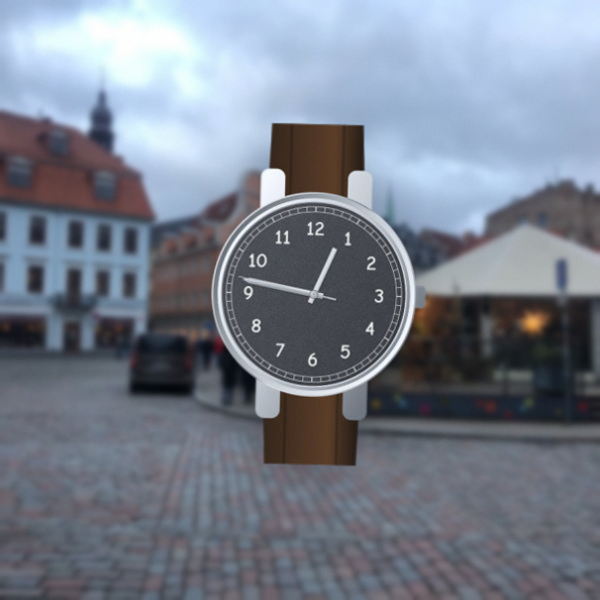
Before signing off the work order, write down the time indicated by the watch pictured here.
12:46:47
